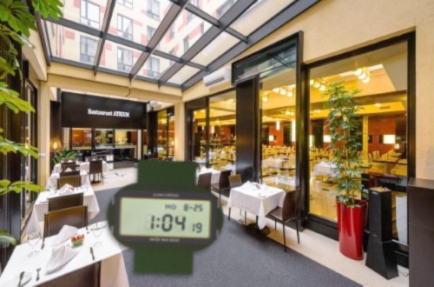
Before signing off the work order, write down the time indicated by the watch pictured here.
1:04
